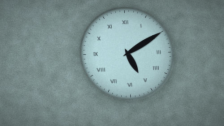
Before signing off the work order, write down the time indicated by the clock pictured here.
5:10
